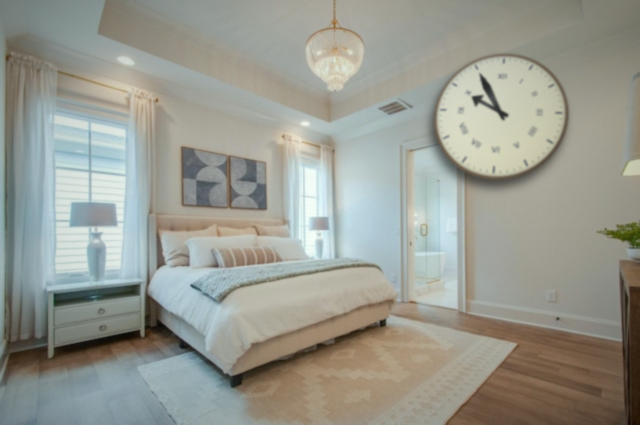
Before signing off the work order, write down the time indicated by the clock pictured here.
9:55
